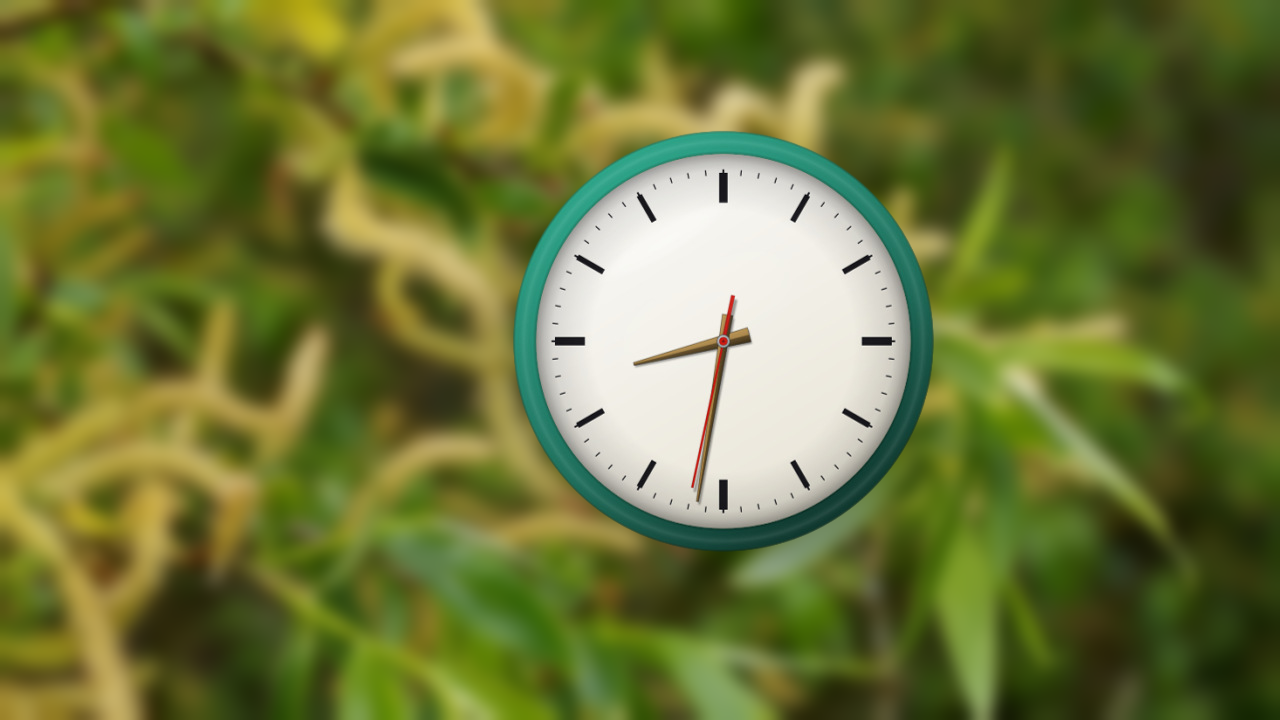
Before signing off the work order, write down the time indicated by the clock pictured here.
8:31:32
